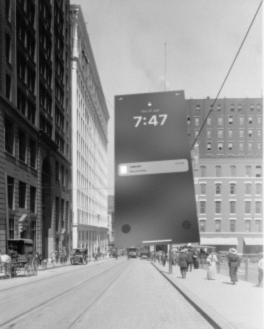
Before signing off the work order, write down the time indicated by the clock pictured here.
7:47
